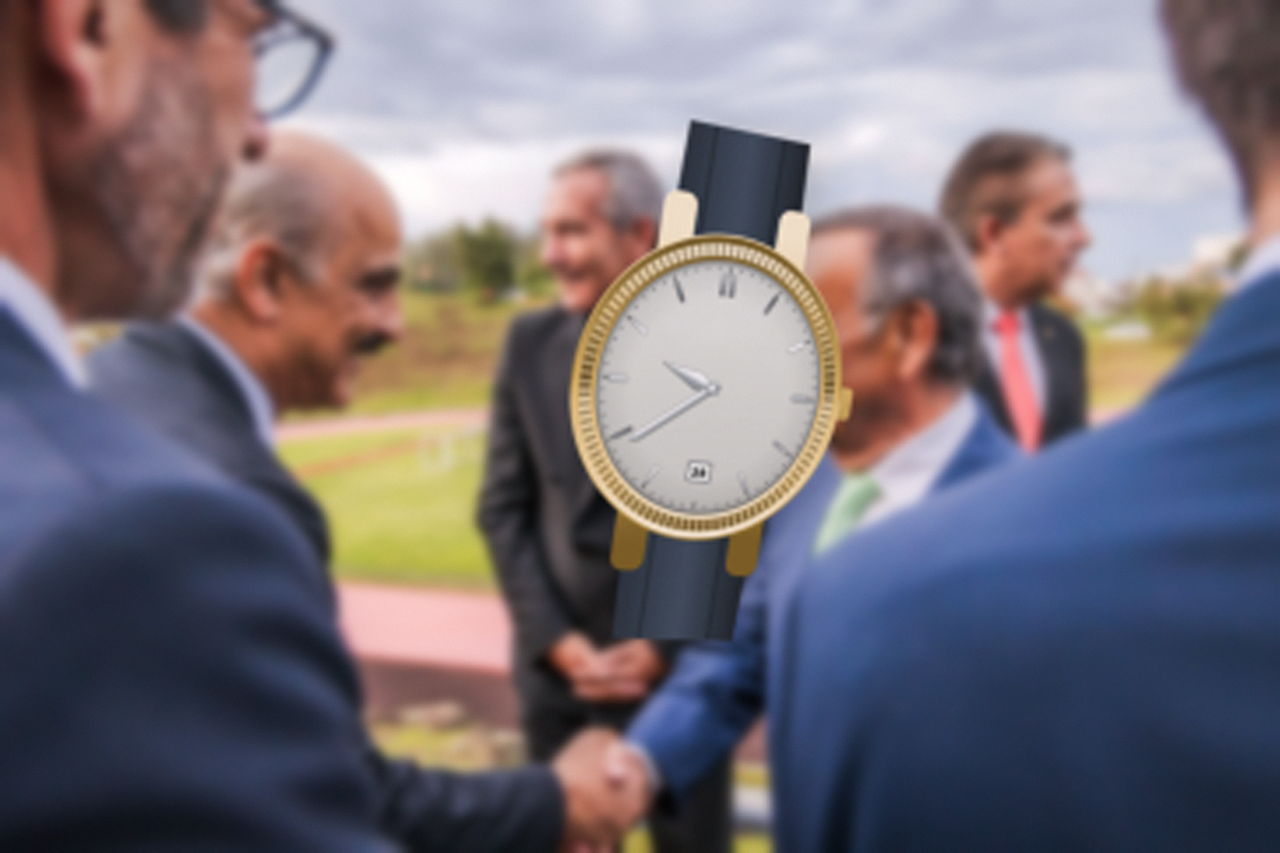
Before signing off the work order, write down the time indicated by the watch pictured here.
9:39
